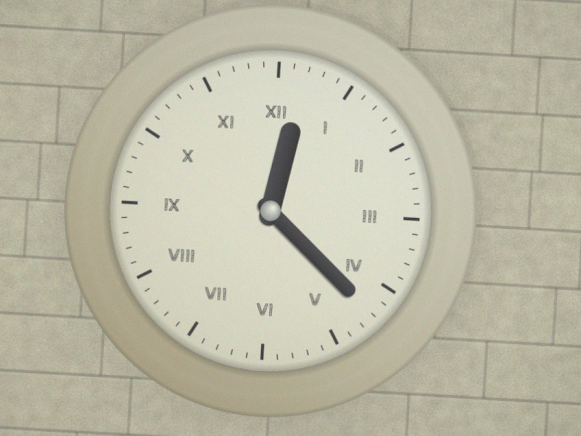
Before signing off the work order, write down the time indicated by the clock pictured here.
12:22
